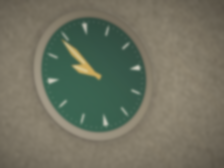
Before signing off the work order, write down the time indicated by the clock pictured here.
9:54
